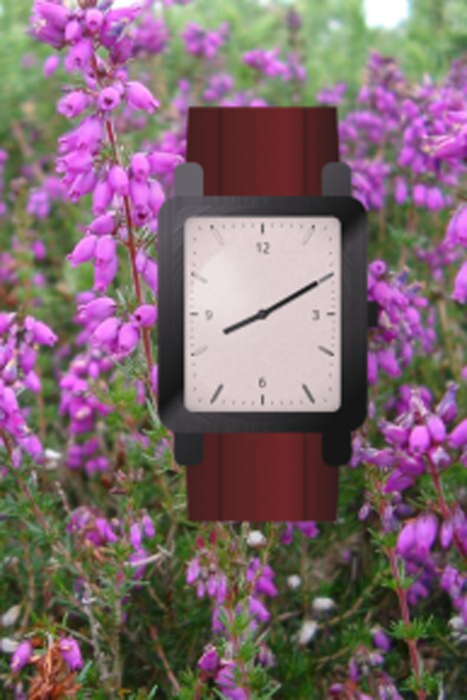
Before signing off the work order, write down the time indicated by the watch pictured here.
8:10
